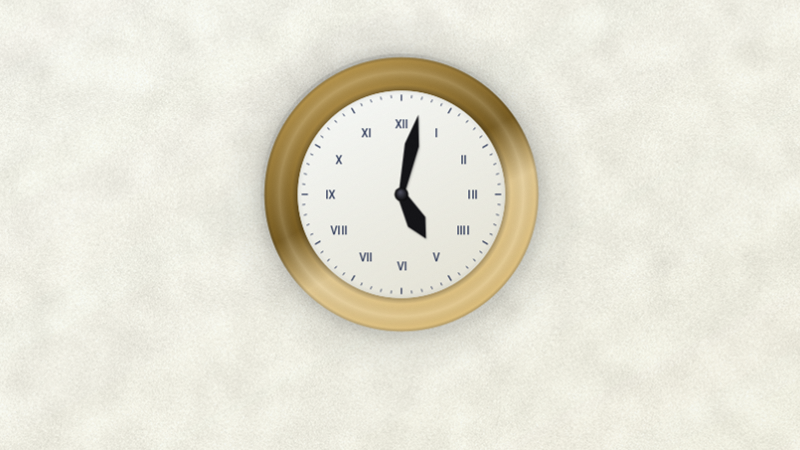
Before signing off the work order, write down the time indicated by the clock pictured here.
5:02
